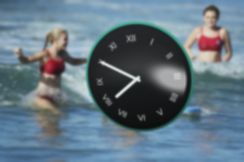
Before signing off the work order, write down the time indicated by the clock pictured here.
7:50
